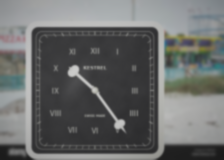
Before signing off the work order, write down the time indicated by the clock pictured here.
10:24
